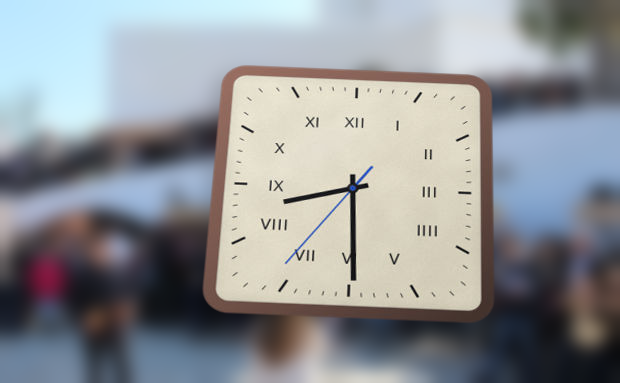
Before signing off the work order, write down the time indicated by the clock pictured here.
8:29:36
